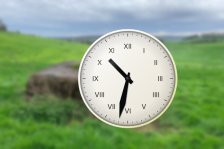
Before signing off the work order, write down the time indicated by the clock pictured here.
10:32
